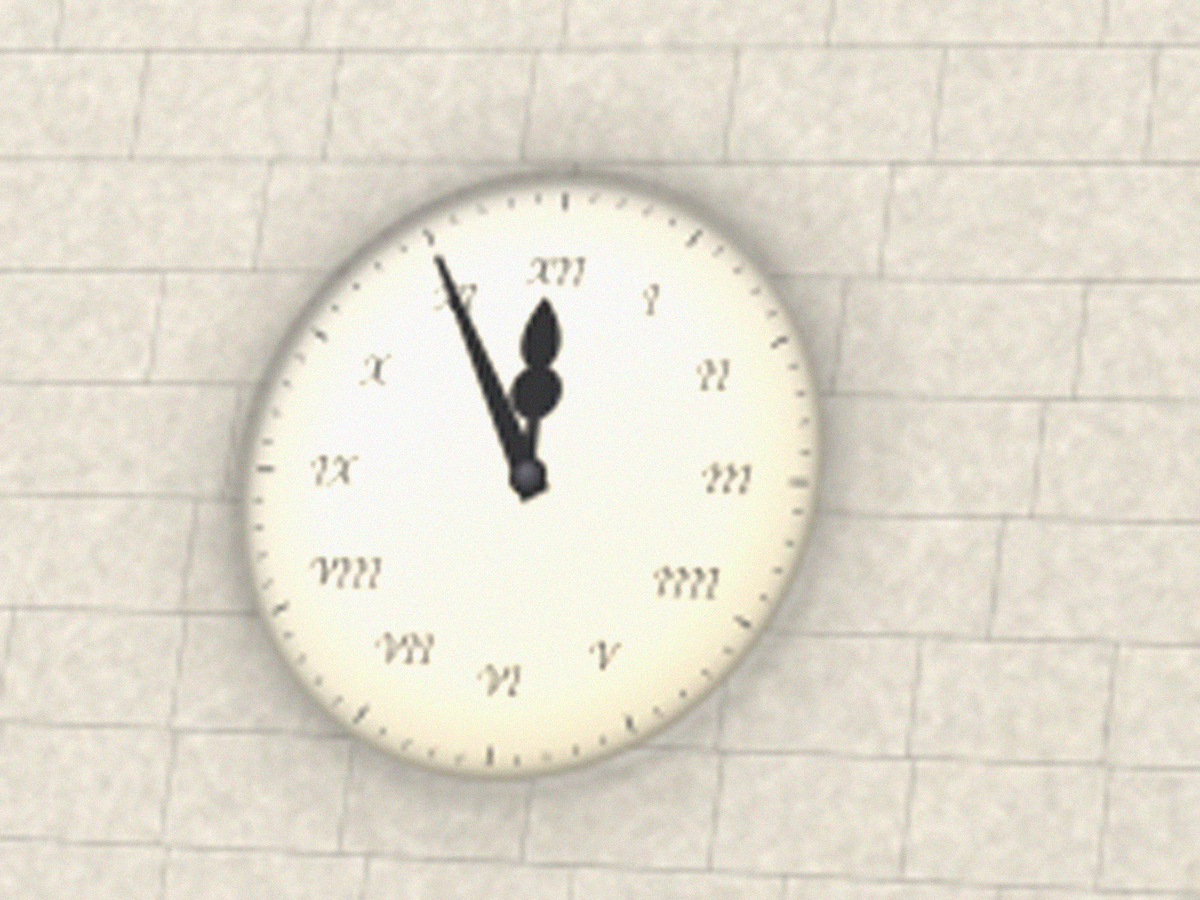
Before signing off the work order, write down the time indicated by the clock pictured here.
11:55
